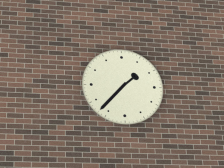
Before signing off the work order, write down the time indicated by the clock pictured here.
1:37
